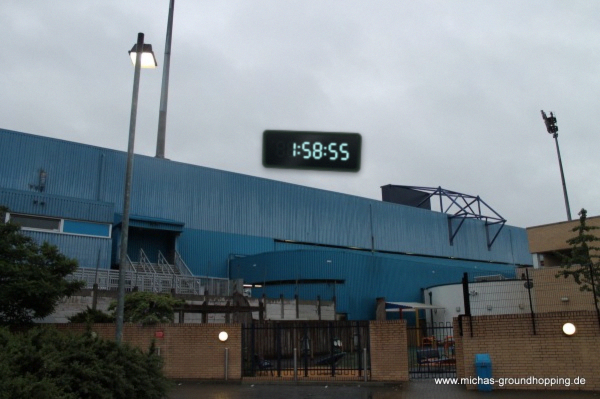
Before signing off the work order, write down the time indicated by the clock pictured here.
1:58:55
